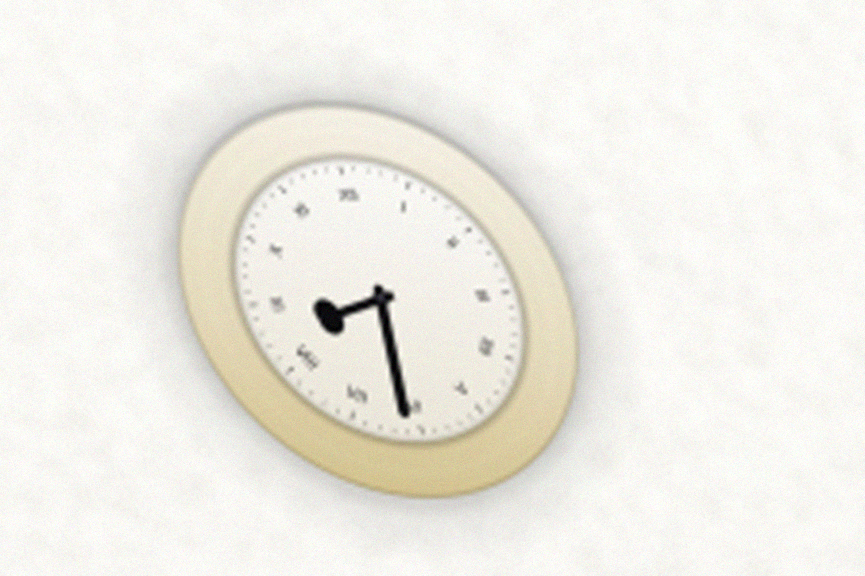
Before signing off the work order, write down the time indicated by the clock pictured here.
8:31
